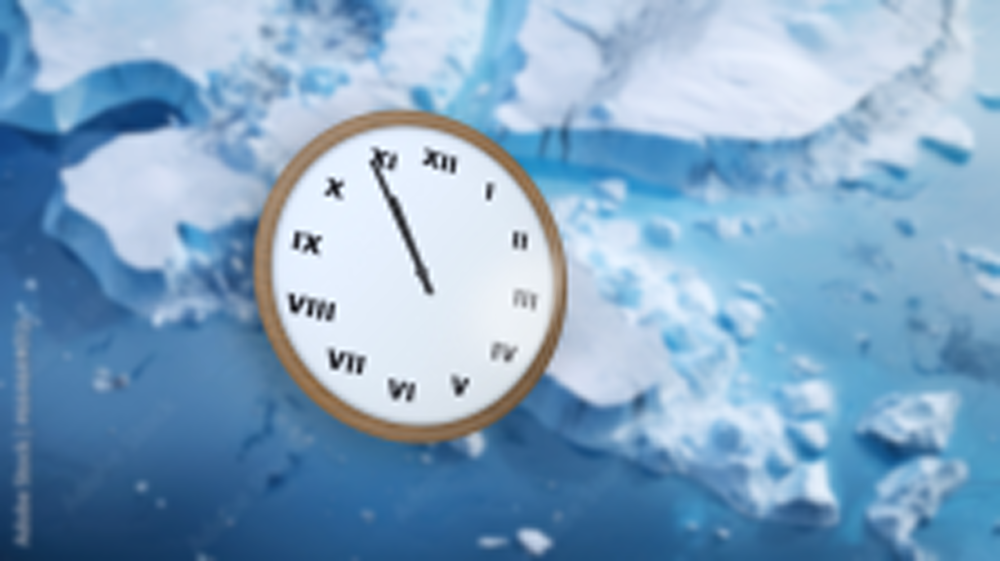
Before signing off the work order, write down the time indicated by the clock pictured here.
10:54
